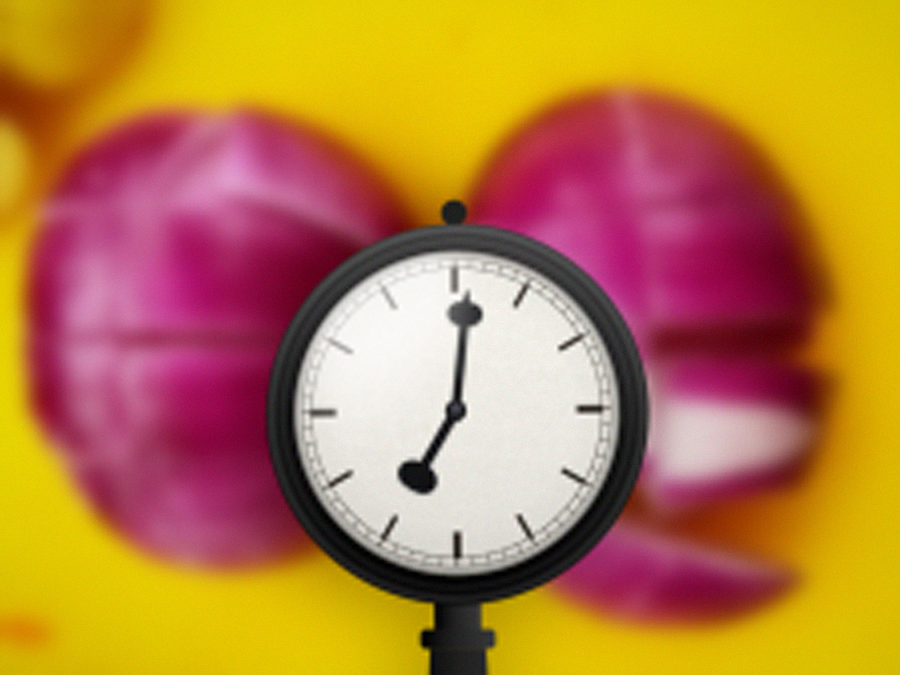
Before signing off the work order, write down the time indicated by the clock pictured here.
7:01
